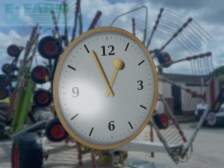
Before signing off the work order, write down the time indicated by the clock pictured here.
12:56
